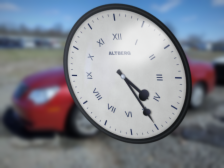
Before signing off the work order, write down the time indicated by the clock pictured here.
4:25
